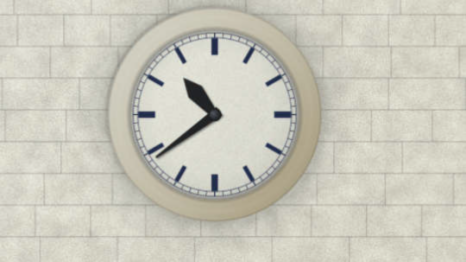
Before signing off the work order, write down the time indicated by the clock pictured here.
10:39
